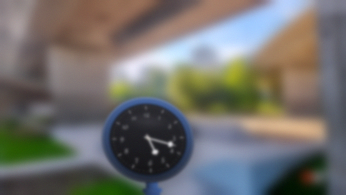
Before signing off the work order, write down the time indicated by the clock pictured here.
5:18
